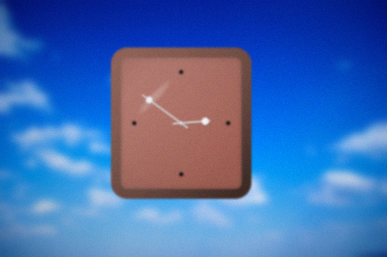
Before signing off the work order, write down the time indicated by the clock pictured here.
2:51
